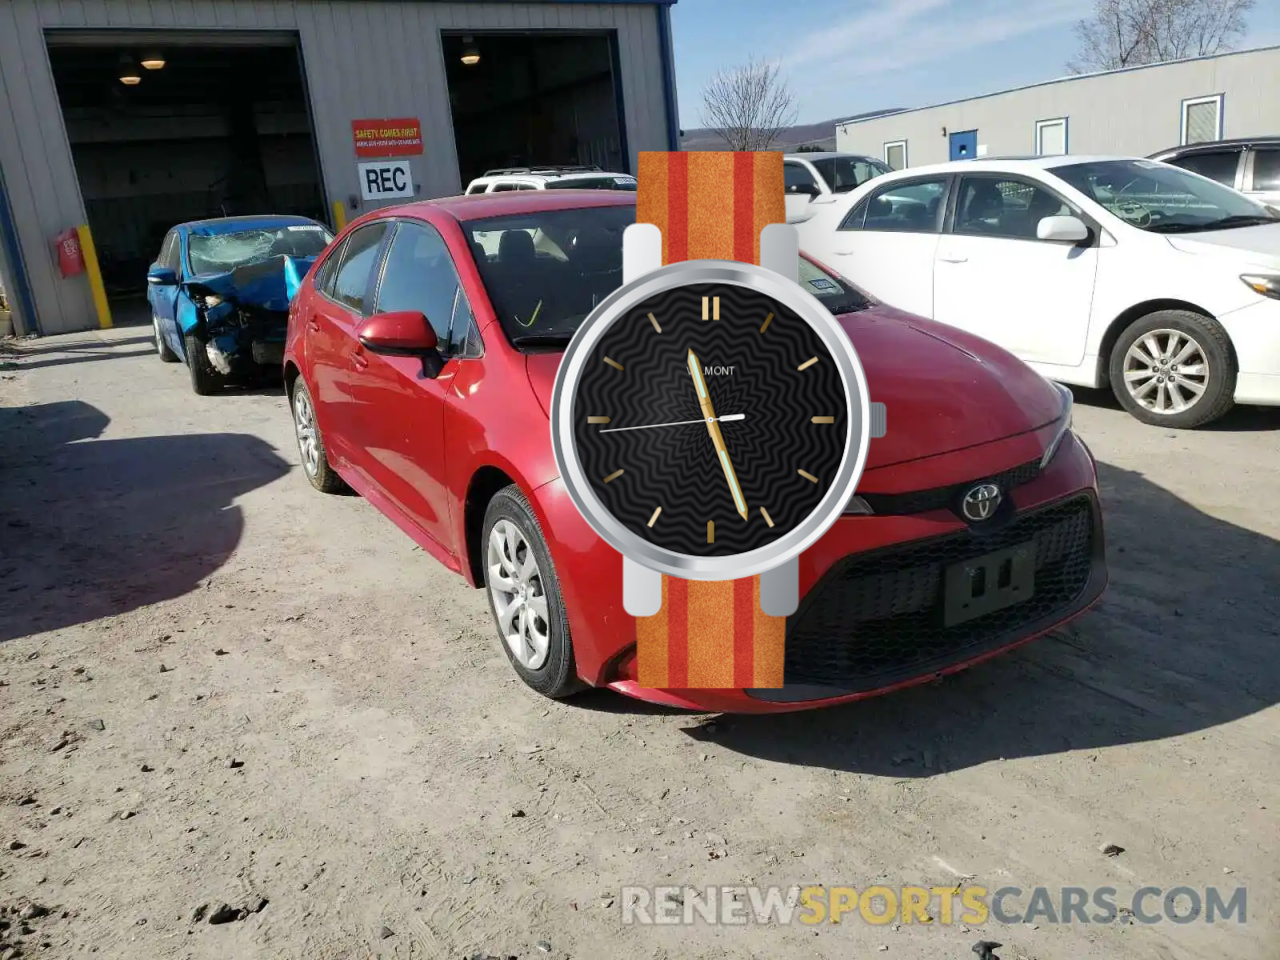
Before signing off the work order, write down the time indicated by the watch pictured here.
11:26:44
